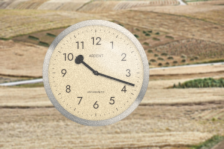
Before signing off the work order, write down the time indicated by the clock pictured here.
10:18
